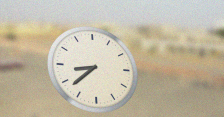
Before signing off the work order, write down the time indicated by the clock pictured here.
8:38
